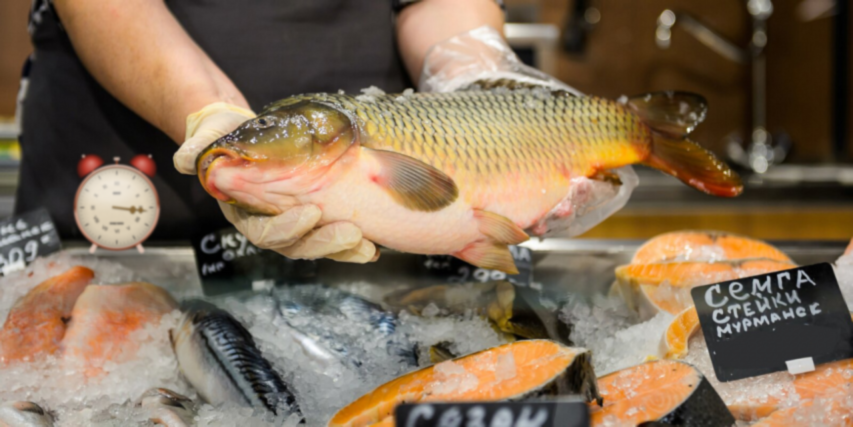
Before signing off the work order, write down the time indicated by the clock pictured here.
3:16
